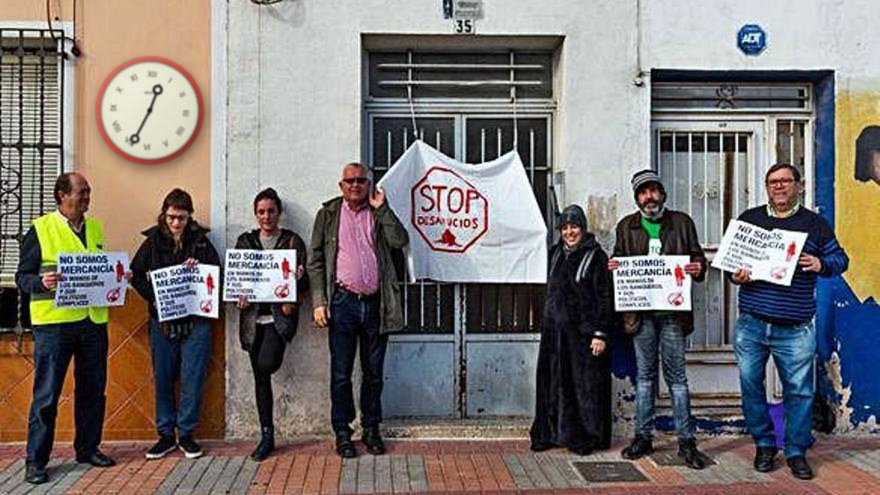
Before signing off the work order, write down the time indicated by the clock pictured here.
12:34
